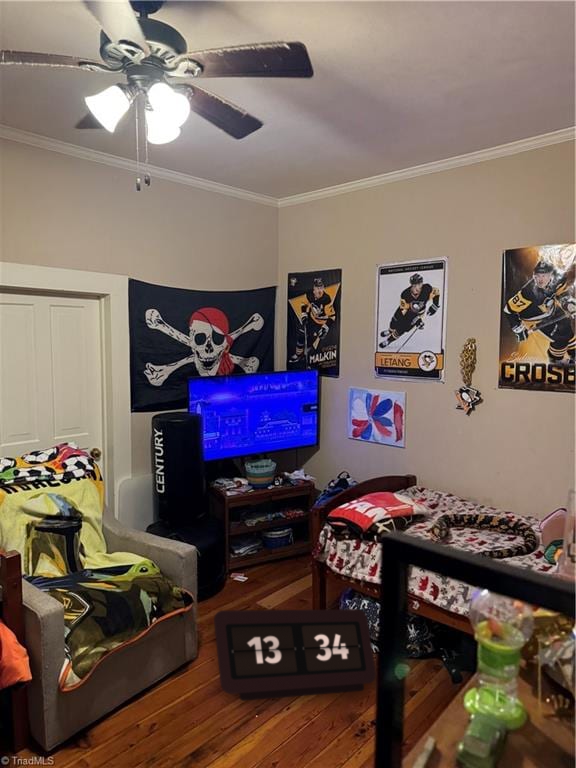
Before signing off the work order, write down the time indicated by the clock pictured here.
13:34
